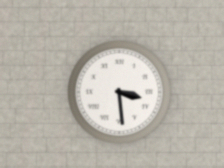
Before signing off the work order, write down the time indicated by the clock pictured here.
3:29
